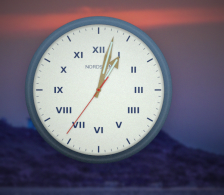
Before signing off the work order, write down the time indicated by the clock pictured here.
1:02:36
